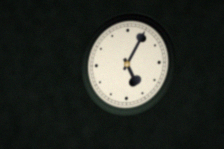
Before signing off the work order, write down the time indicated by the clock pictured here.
5:05
